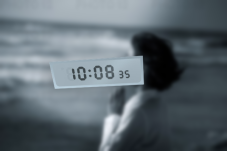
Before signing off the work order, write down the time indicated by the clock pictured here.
10:08:35
